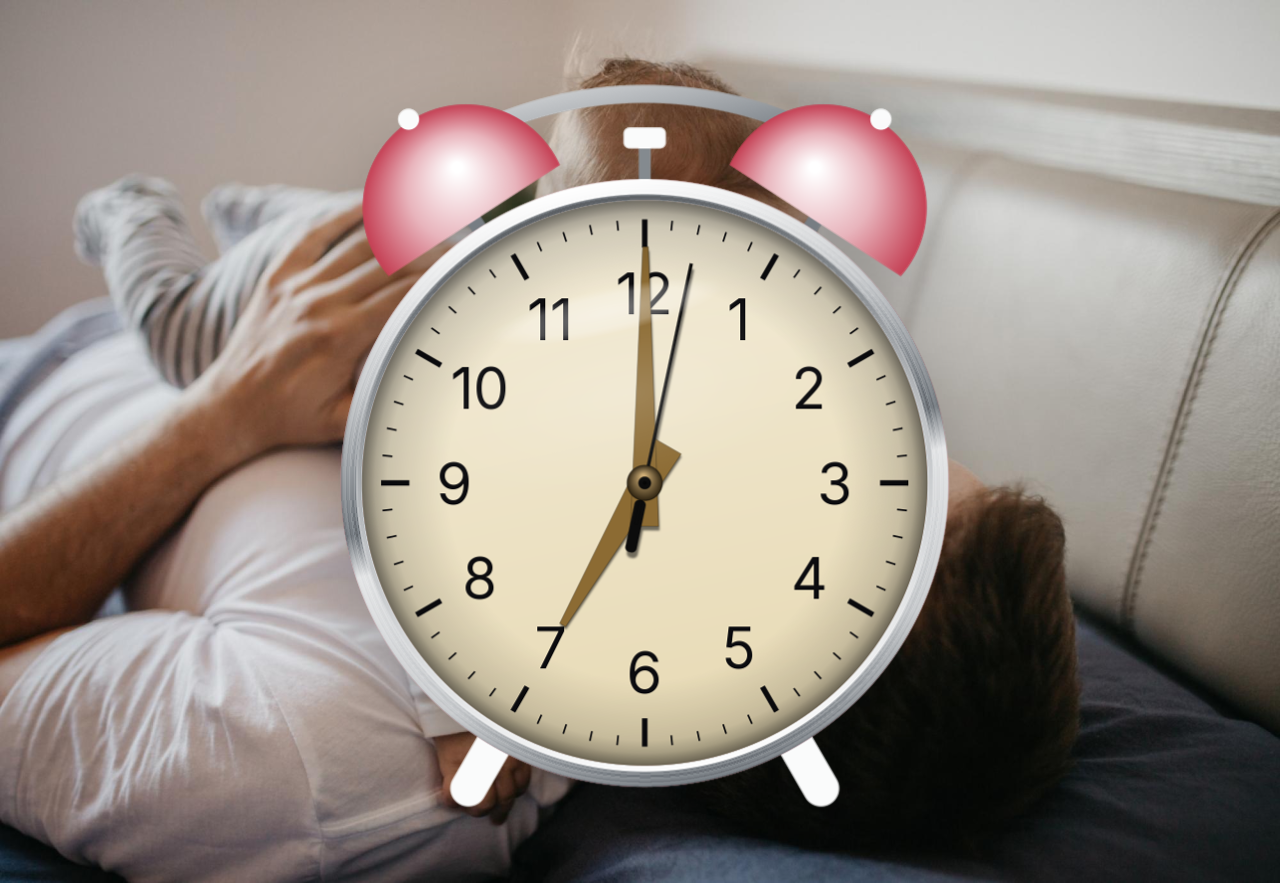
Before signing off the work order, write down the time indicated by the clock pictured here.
7:00:02
